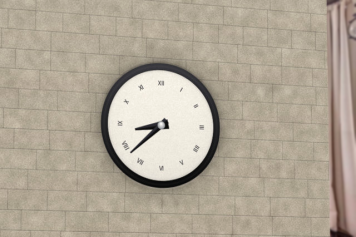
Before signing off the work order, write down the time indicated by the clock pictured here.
8:38
